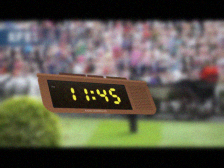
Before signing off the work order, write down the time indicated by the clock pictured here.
11:45
